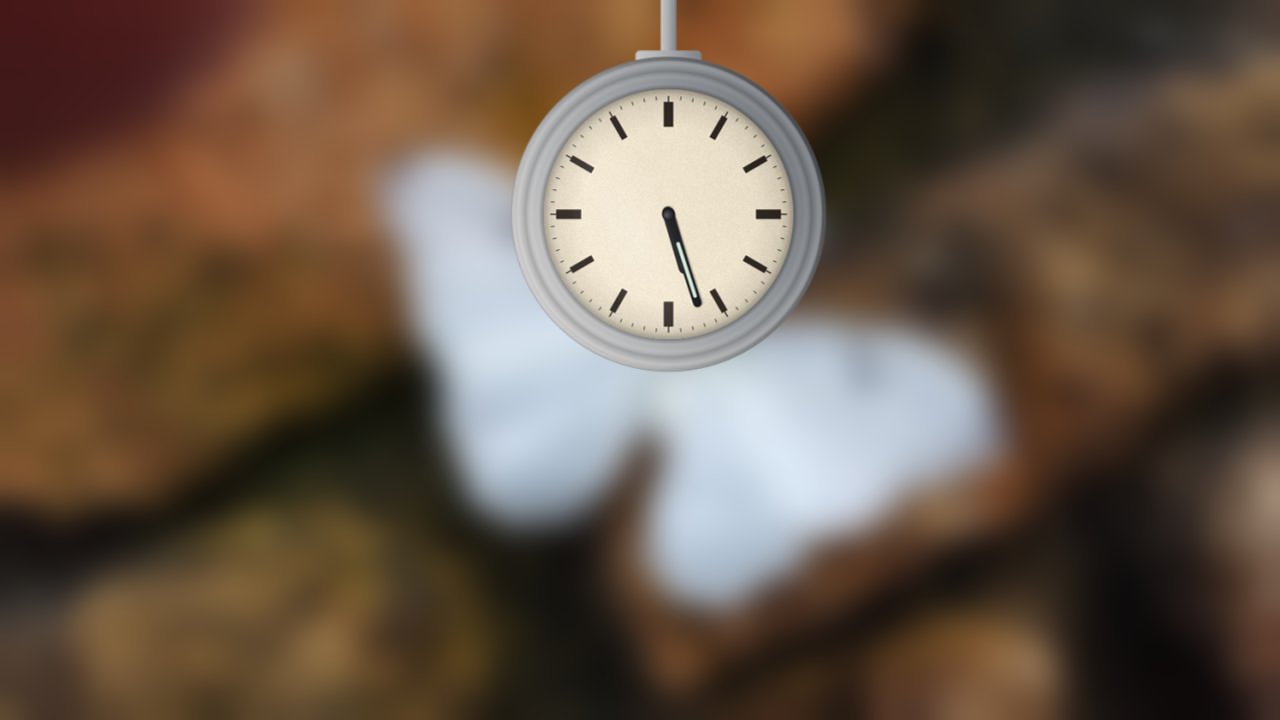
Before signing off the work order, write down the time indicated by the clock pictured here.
5:27
